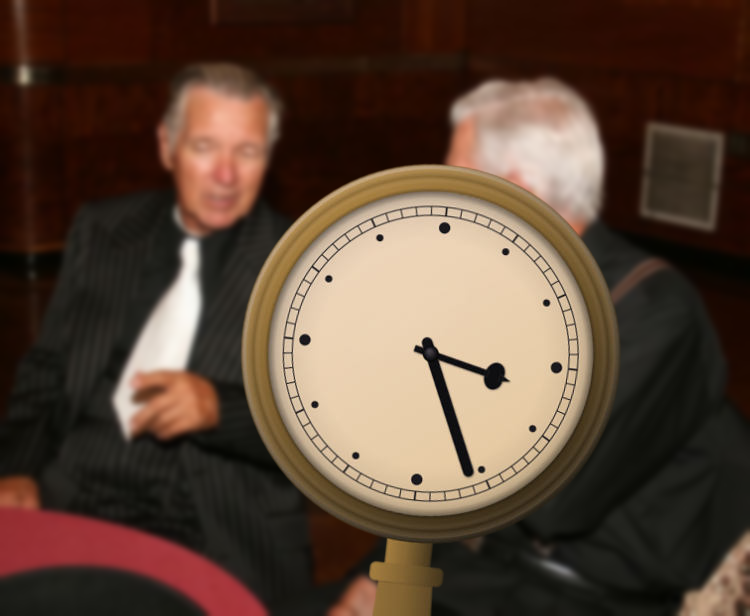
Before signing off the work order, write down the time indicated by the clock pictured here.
3:26
